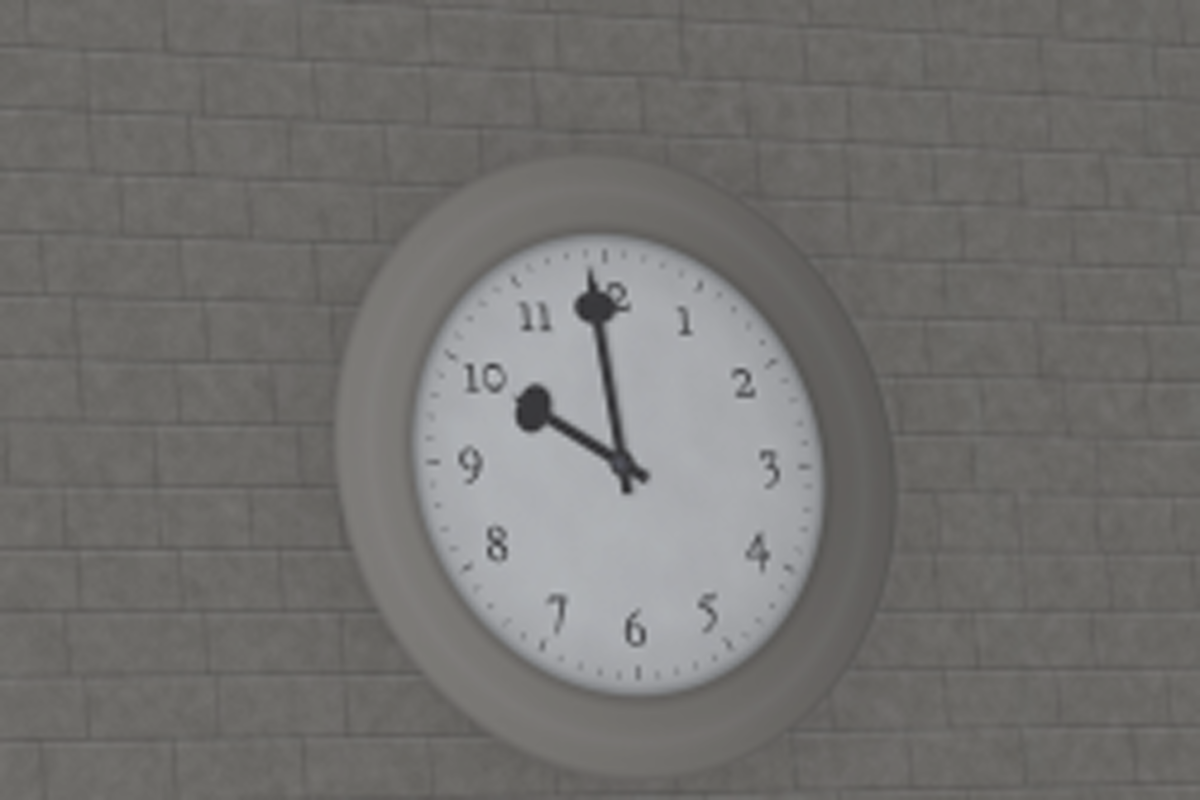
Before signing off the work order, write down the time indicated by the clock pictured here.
9:59
